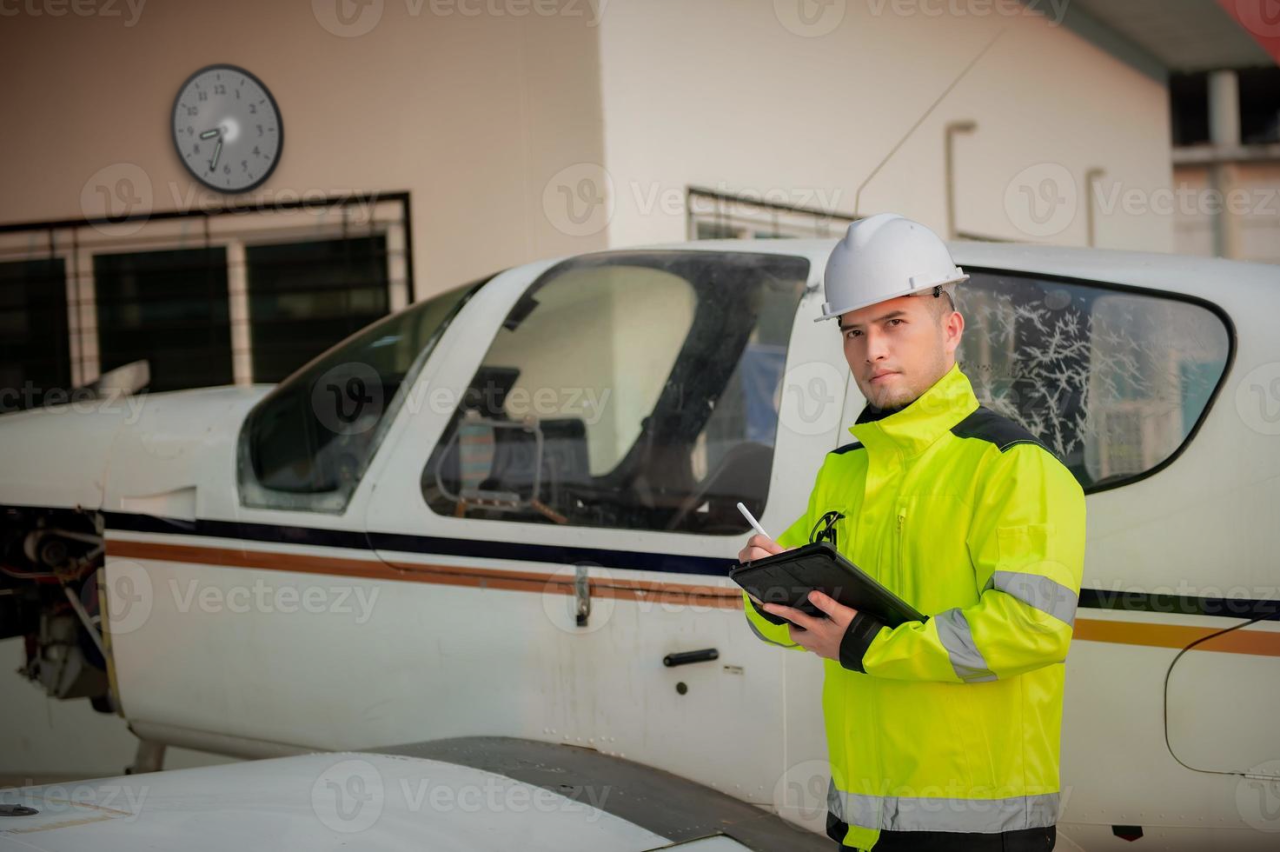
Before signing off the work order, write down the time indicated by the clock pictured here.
8:34
